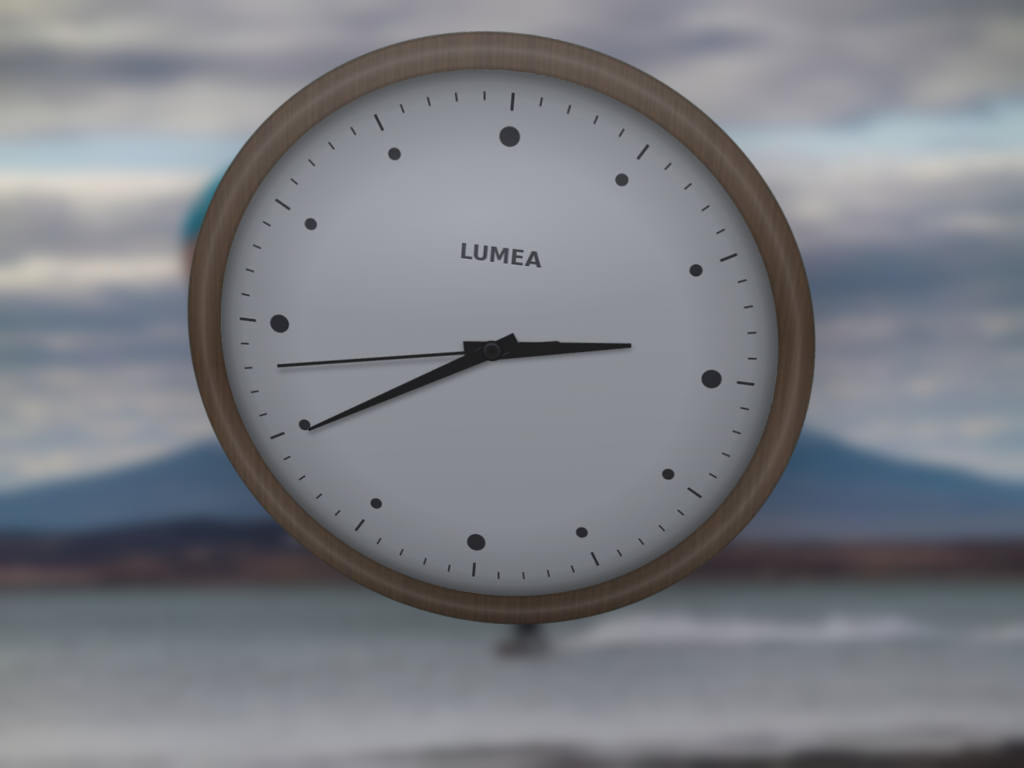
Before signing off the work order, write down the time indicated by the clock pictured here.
2:39:43
